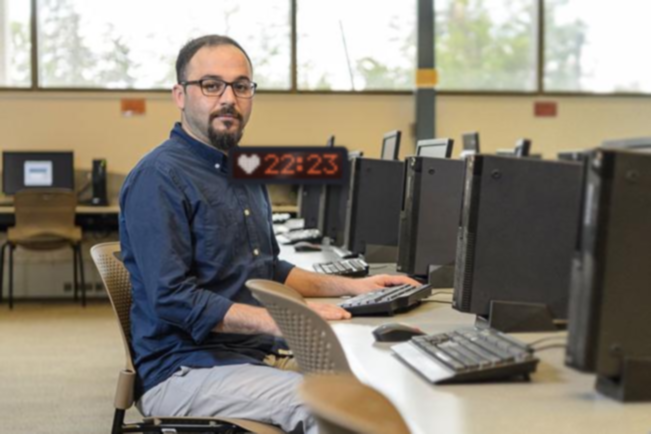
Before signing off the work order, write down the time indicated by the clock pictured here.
22:23
